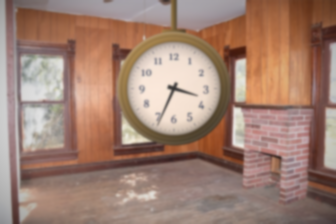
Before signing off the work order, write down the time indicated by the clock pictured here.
3:34
